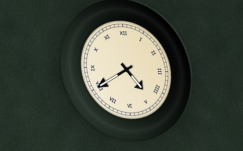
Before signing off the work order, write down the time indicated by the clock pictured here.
4:40
